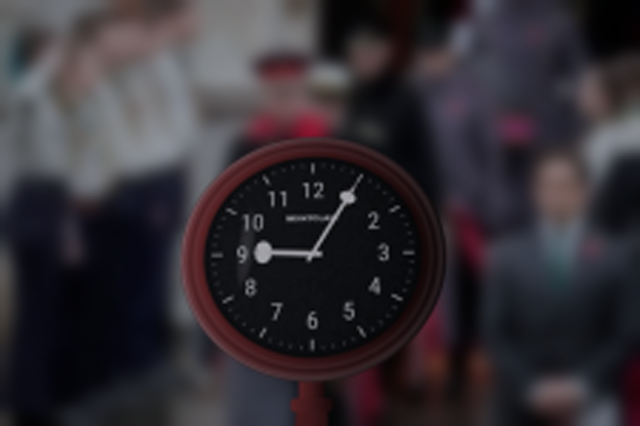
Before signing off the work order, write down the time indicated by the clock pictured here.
9:05
